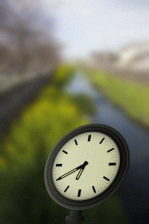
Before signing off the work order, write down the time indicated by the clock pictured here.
6:40
